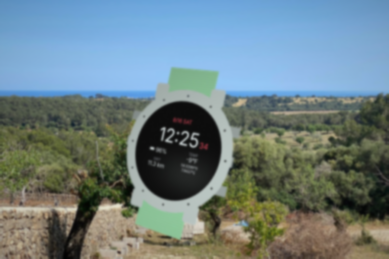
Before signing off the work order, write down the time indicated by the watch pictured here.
12:25
